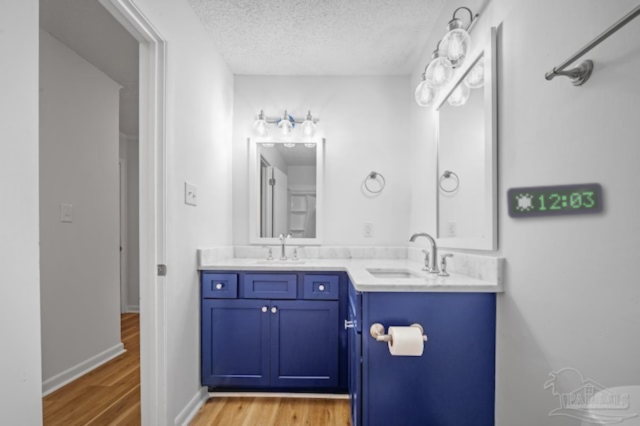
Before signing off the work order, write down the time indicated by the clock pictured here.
12:03
